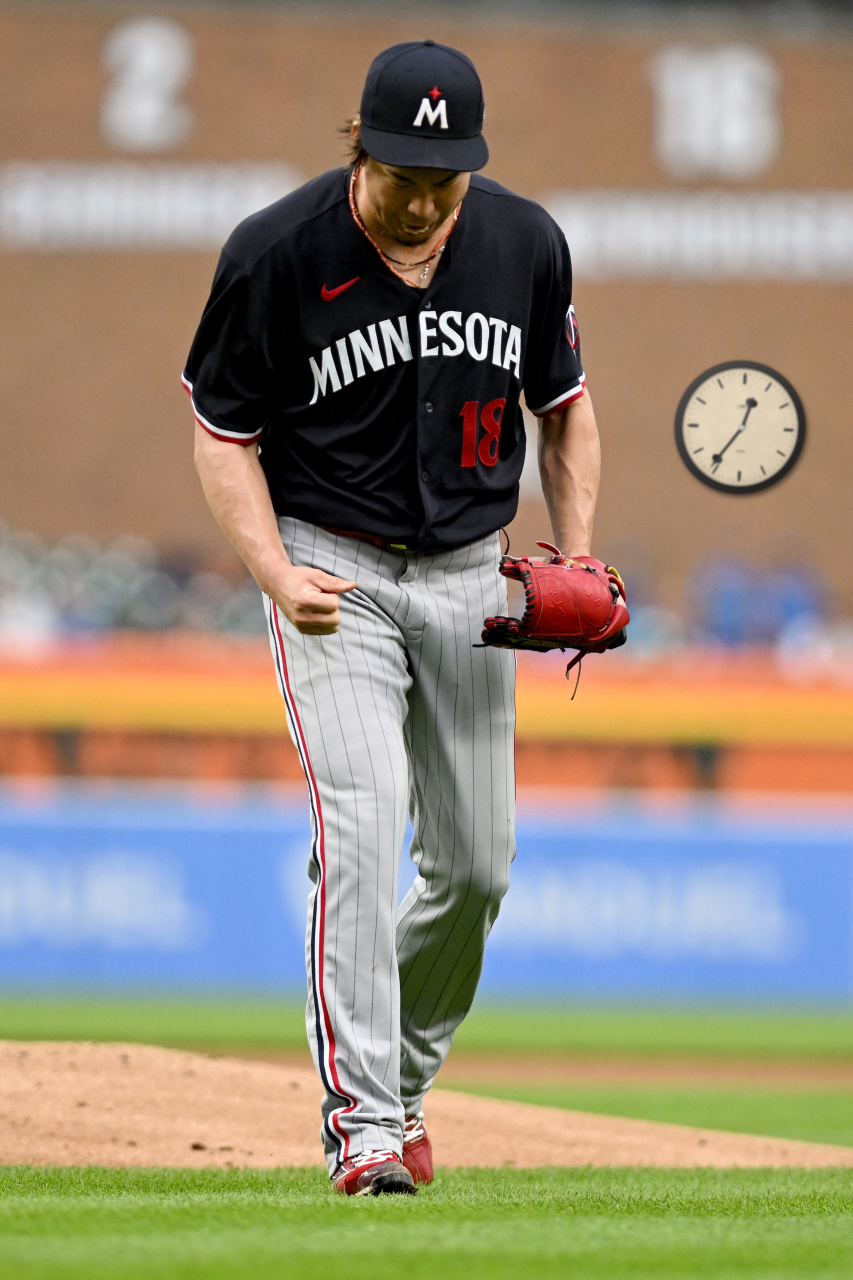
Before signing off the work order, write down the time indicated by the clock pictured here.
12:36
